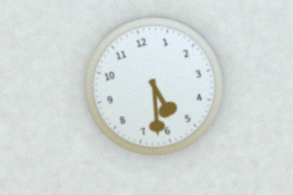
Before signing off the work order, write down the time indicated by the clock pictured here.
5:32
